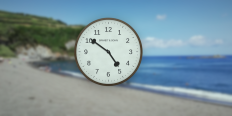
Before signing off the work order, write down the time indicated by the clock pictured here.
4:51
